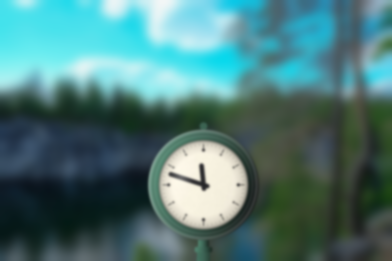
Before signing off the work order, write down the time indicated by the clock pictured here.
11:48
